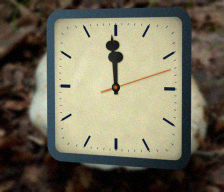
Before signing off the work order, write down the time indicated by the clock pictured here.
11:59:12
